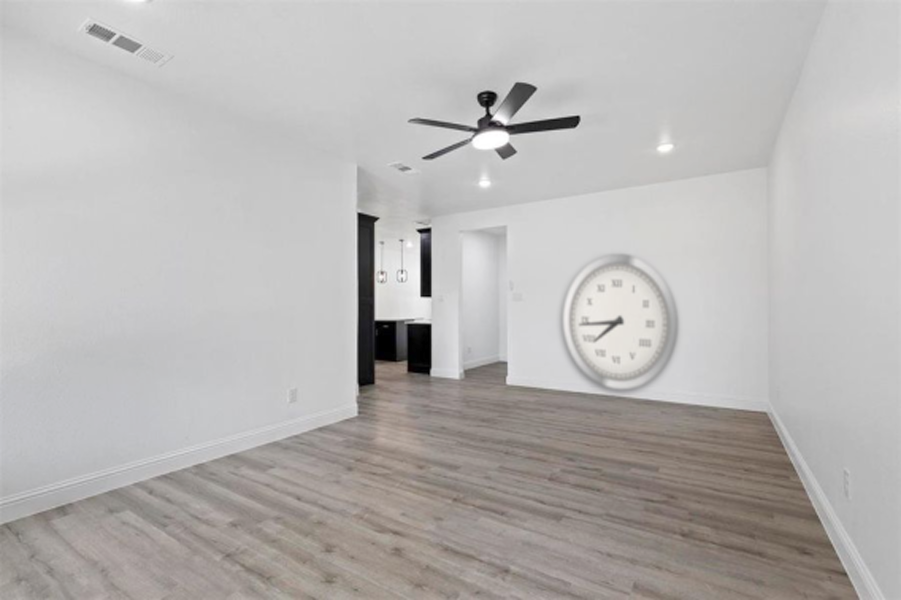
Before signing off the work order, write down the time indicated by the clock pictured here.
7:44
